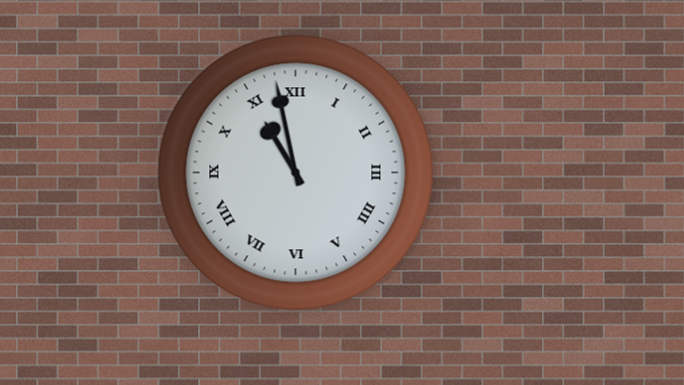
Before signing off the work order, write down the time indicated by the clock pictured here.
10:58
